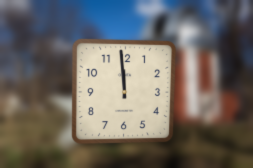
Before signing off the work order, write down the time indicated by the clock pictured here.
11:59
